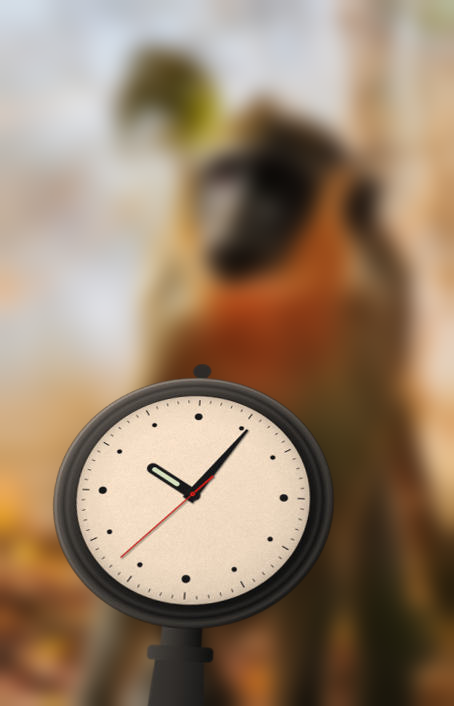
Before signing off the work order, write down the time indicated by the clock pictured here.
10:05:37
